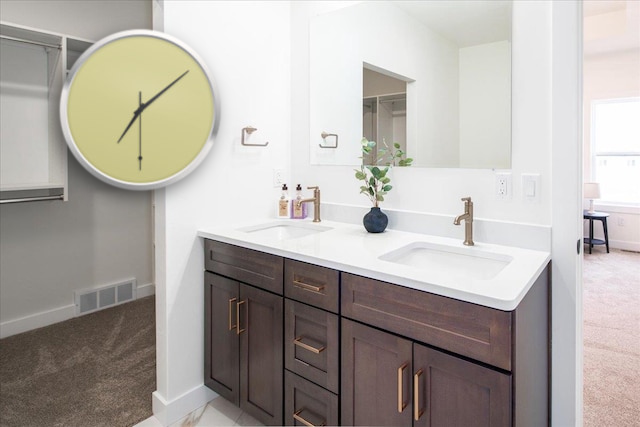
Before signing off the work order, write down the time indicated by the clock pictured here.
7:08:30
